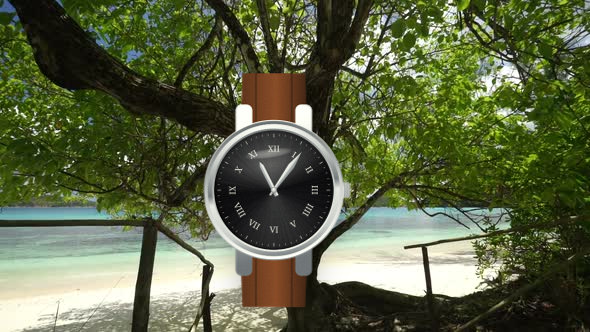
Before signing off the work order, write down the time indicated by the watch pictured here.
11:06
